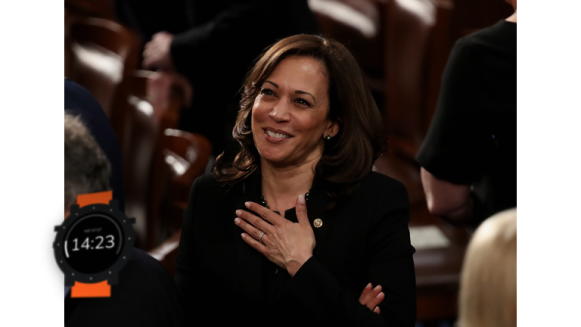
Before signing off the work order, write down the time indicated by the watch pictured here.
14:23
